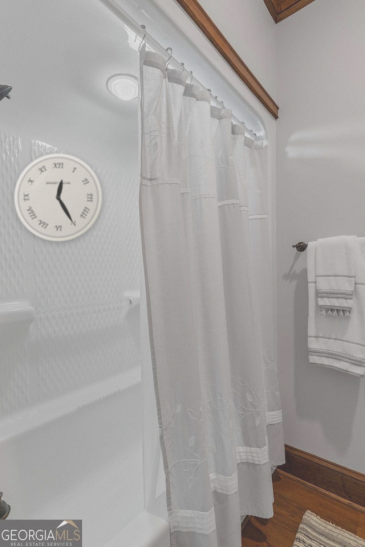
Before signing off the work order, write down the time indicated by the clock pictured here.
12:25
